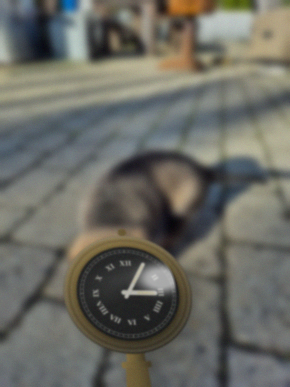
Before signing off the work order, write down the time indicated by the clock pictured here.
3:05
